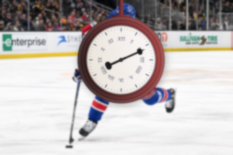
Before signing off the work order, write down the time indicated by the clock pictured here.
8:11
